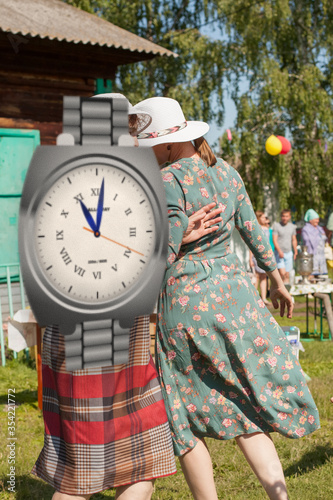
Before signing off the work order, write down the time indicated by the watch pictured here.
11:01:19
